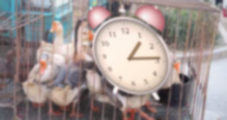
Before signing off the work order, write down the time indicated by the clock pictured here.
1:14
